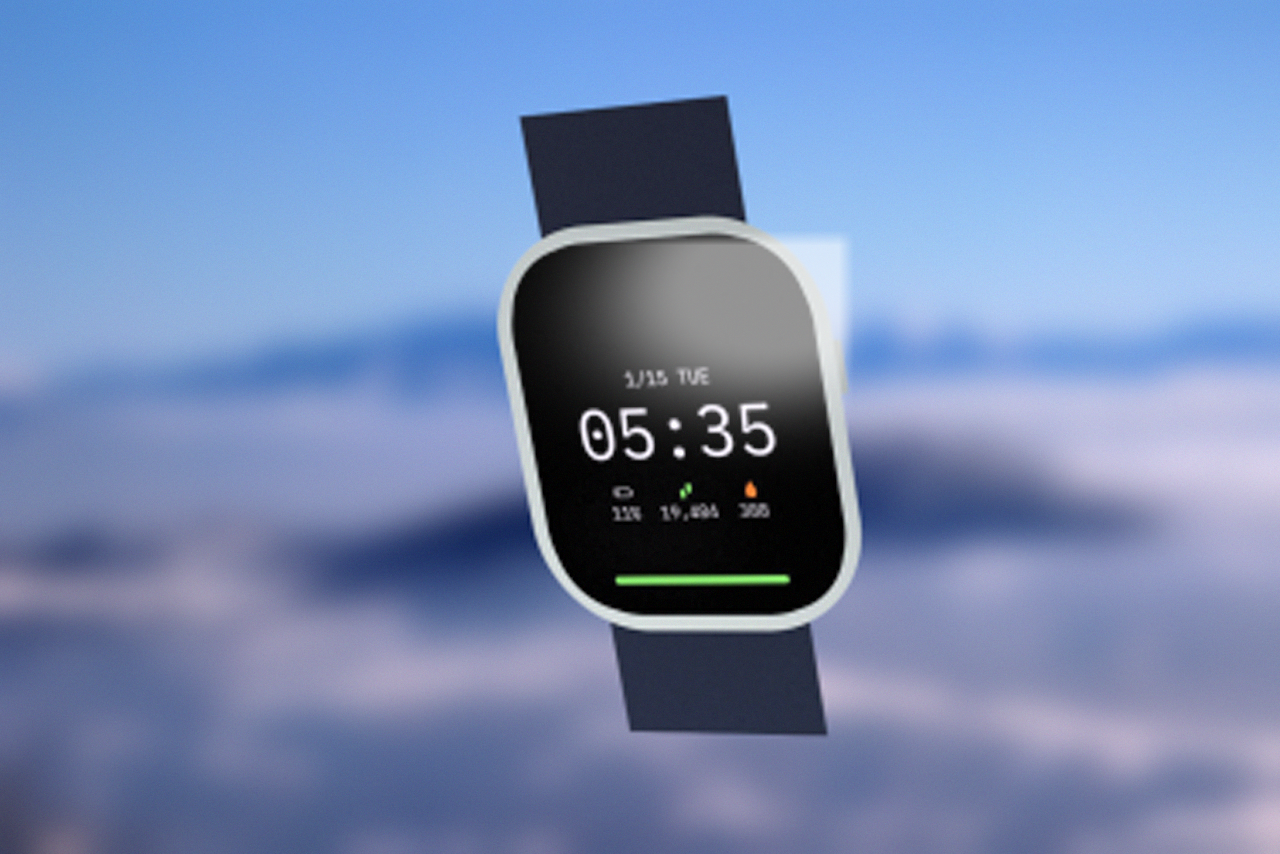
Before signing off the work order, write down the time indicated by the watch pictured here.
5:35
